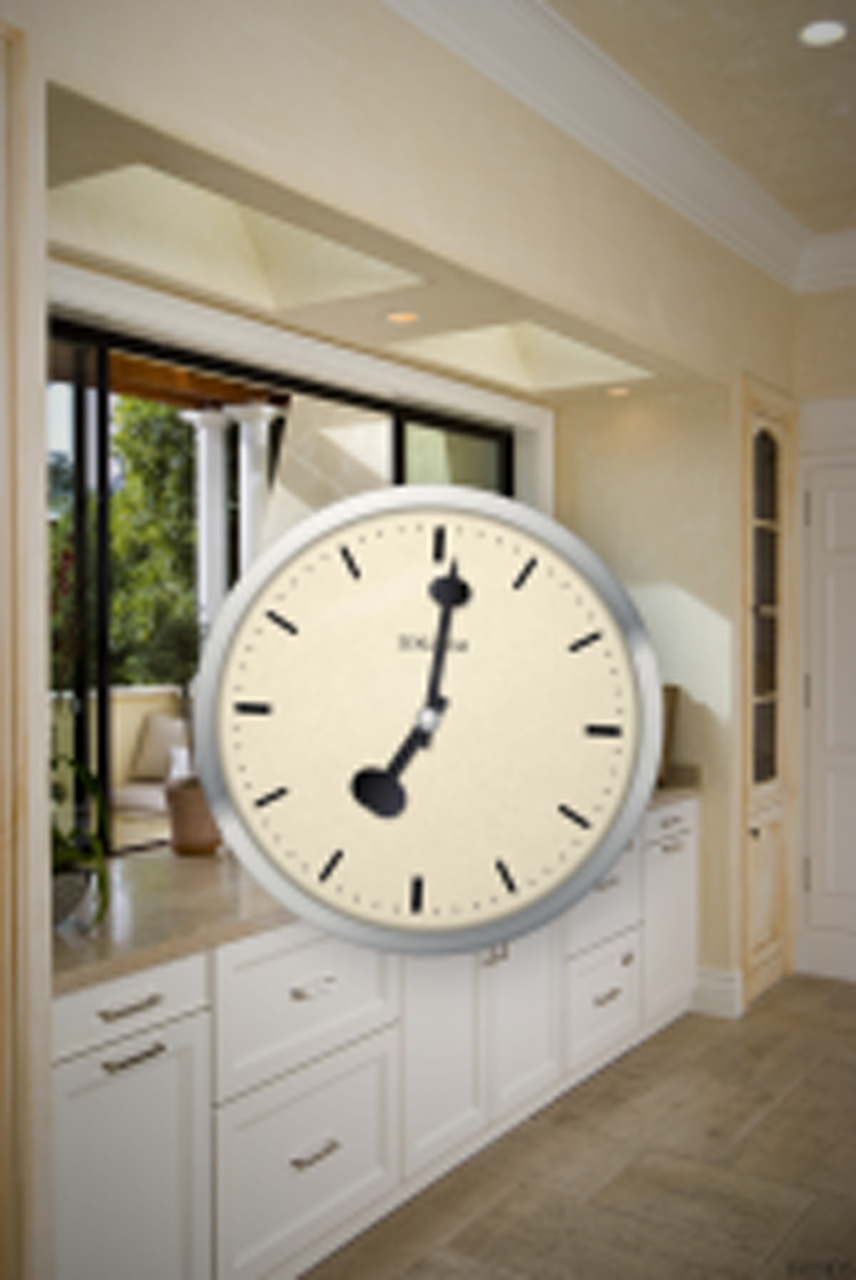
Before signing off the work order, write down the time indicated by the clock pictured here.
7:01
